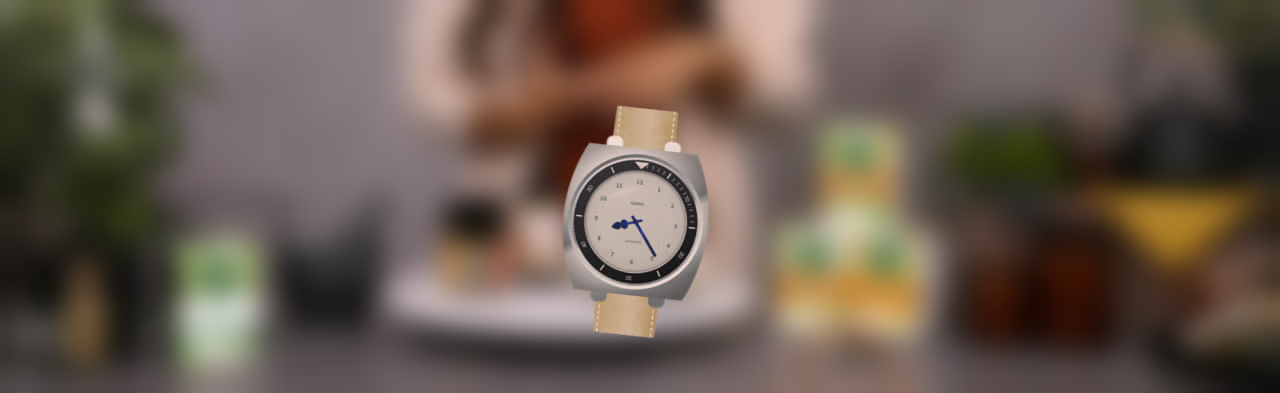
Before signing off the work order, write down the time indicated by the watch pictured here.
8:24
